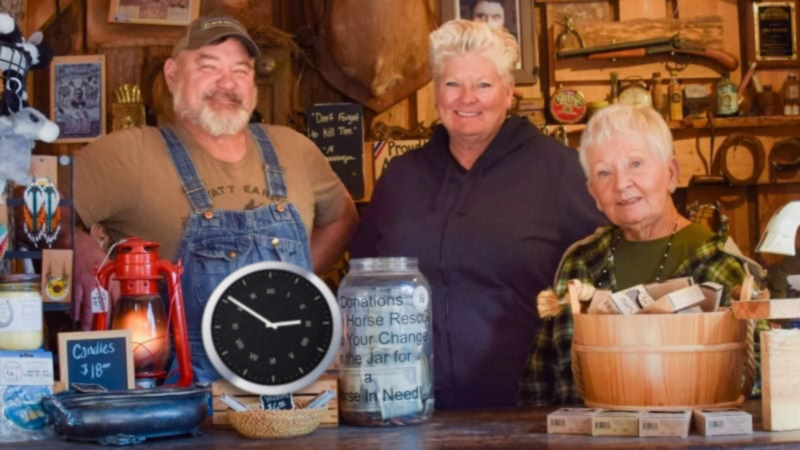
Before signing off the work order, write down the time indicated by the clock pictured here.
2:51
